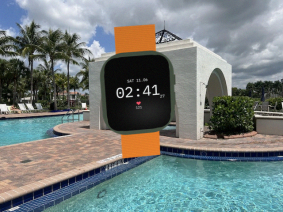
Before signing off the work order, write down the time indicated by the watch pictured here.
2:41
